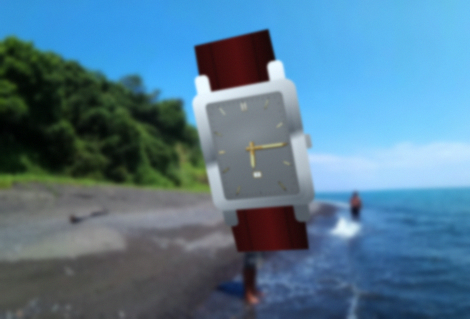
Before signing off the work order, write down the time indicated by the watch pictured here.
6:15
